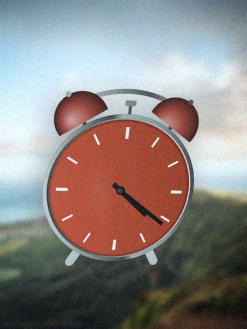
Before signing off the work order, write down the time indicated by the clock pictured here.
4:21
